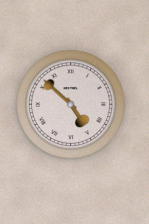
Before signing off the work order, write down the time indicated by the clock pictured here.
4:52
